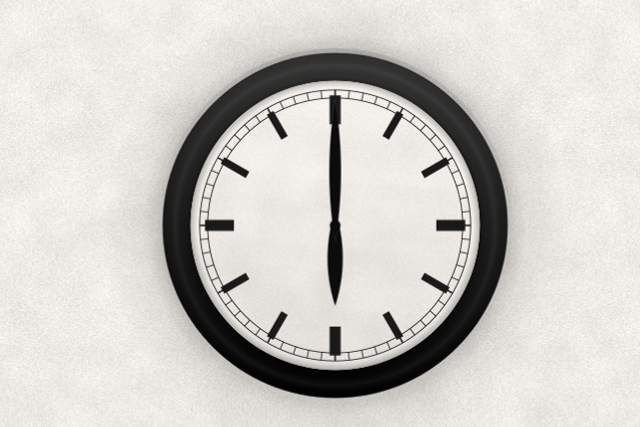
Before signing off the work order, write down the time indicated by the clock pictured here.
6:00
